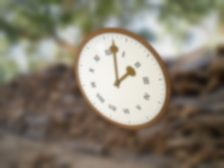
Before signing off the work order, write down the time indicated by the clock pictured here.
2:02
